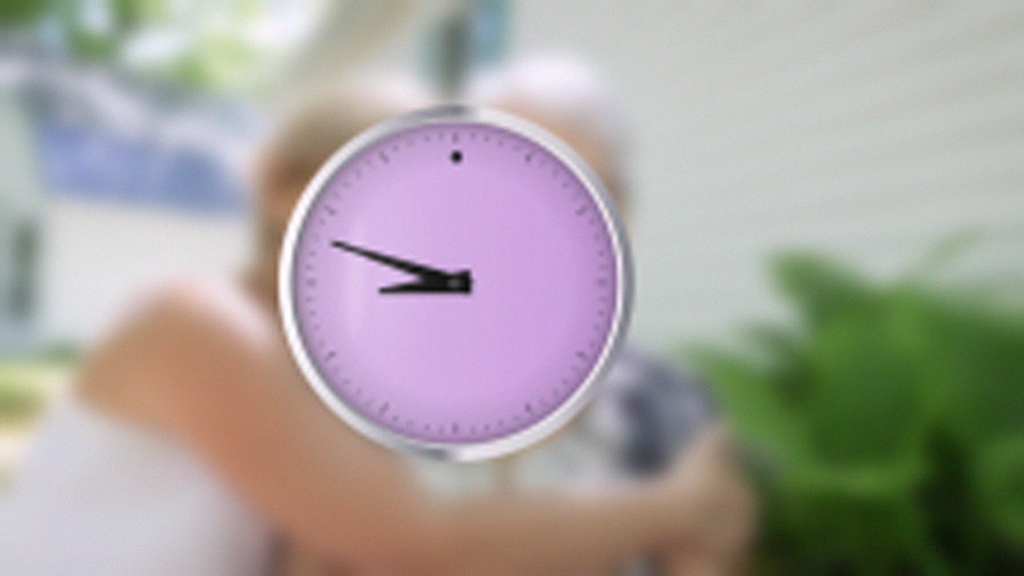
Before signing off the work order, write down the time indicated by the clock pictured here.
8:48
